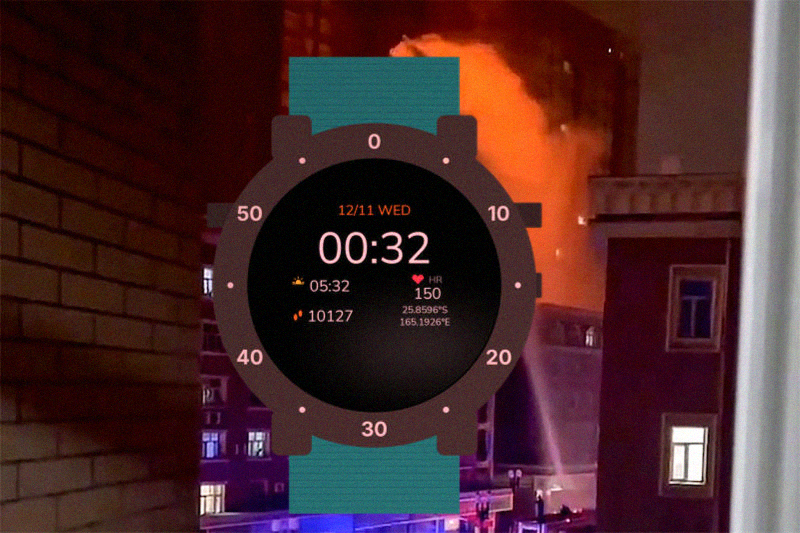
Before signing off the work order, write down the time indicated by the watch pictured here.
0:32
